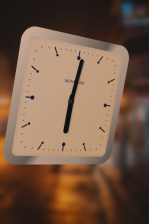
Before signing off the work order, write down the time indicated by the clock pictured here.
6:01
